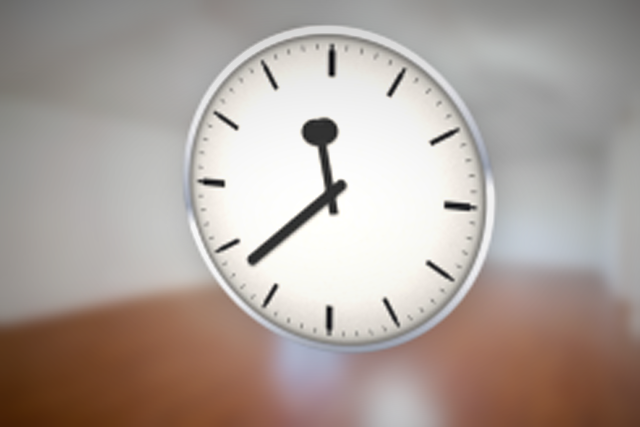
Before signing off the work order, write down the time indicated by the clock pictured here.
11:38
